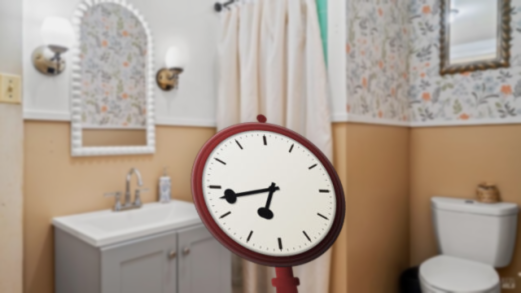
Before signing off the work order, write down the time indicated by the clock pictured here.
6:43
